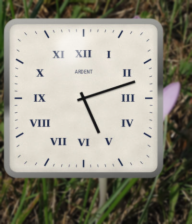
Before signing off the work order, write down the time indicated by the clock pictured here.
5:12
